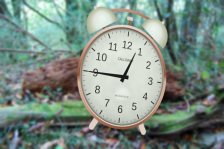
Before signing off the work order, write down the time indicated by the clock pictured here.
12:45
